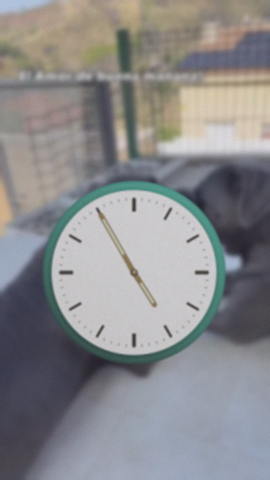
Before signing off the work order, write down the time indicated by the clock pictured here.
4:55
